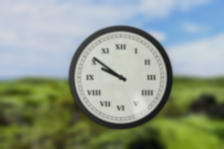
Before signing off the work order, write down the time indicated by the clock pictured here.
9:51
